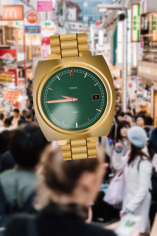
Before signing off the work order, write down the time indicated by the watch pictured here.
9:45
